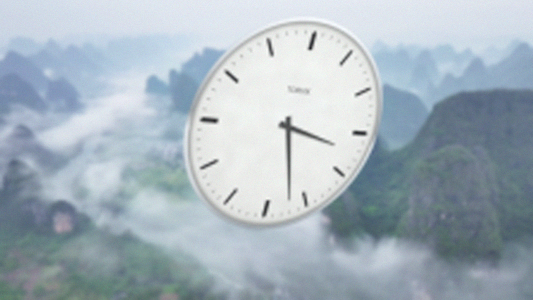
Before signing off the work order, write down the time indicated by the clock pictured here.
3:27
